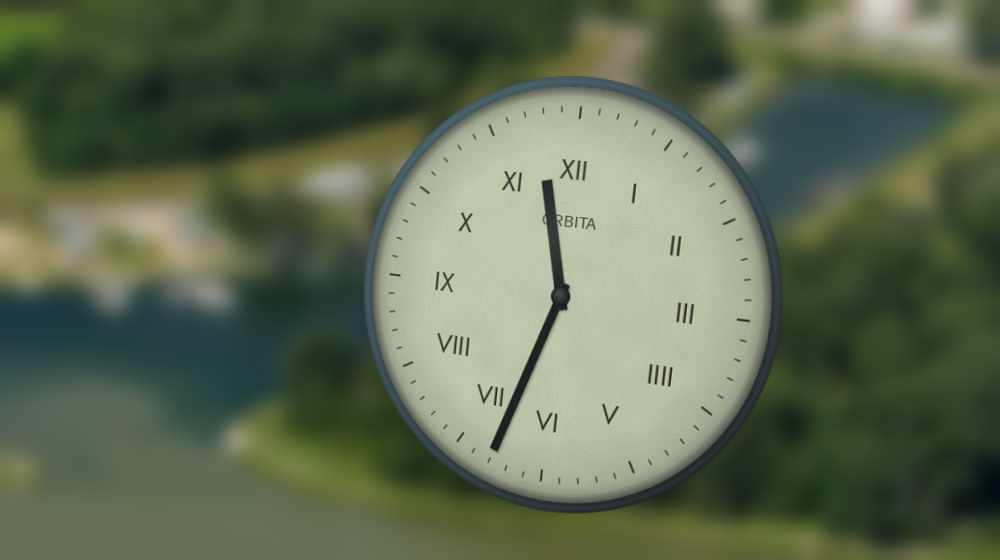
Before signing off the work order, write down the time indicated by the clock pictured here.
11:33
